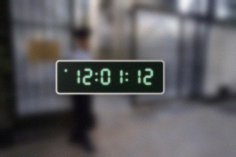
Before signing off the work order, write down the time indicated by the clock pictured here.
12:01:12
